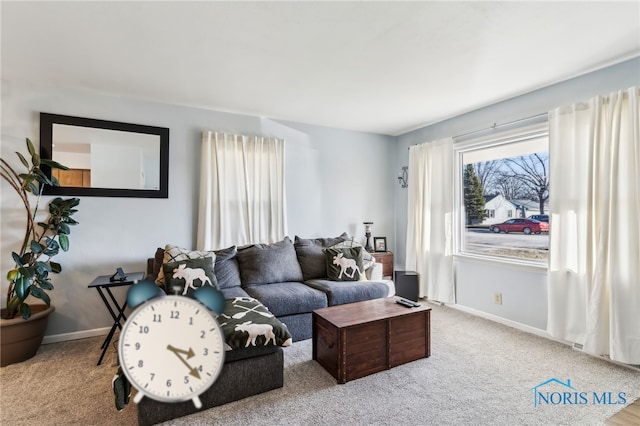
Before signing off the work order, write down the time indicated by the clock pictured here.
3:22
